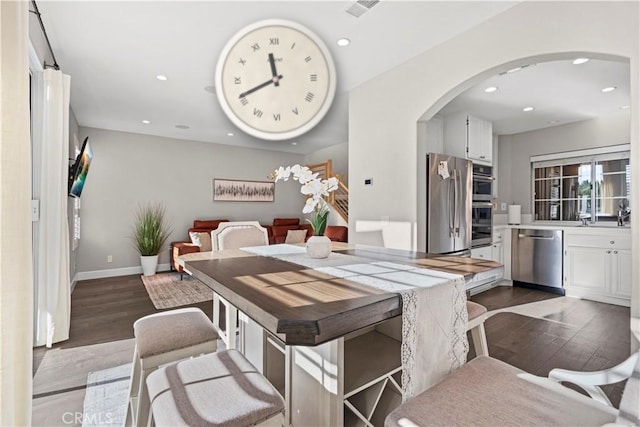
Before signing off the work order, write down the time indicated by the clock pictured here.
11:41
